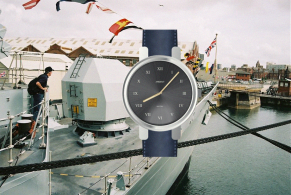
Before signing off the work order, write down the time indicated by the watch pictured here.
8:07
